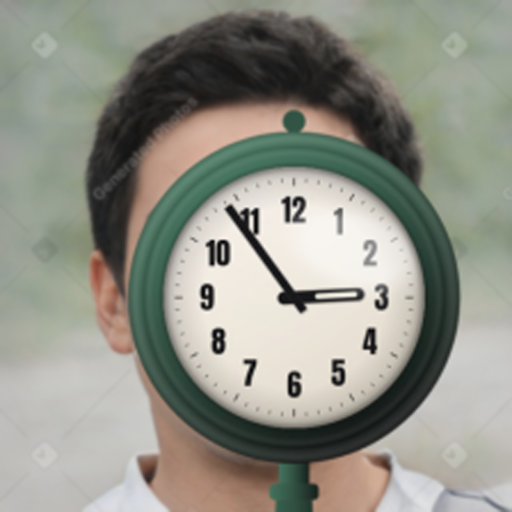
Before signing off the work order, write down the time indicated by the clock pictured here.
2:54
